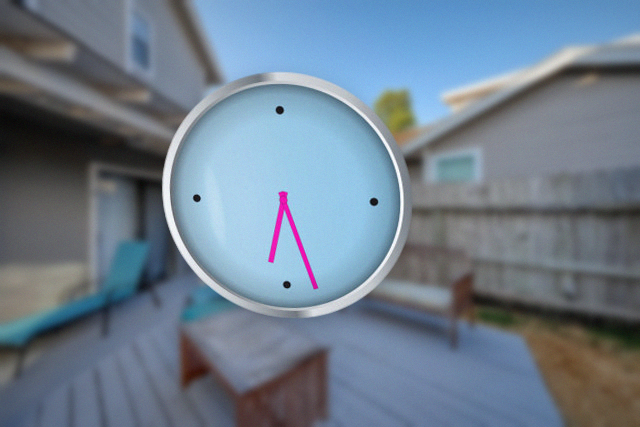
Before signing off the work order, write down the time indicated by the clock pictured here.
6:27
